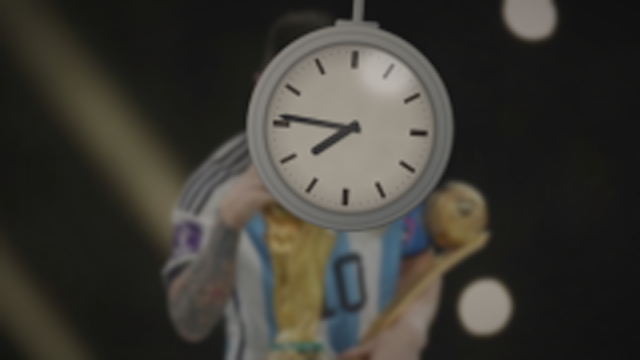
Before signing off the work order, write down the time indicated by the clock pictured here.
7:46
